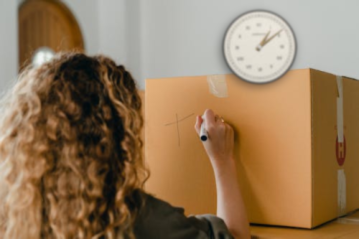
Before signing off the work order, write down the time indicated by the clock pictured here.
1:09
